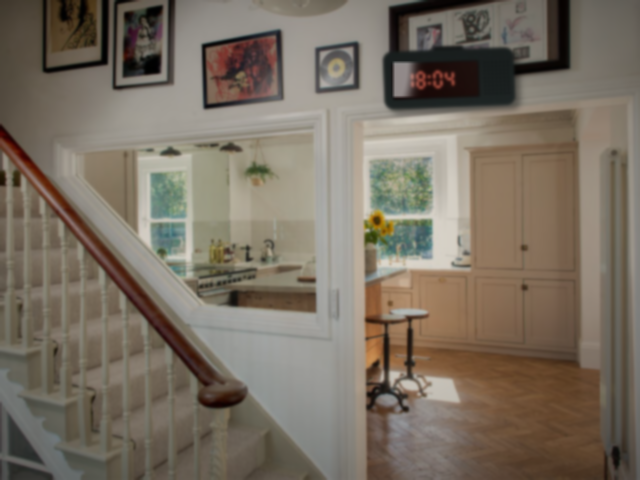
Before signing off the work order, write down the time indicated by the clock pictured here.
18:04
